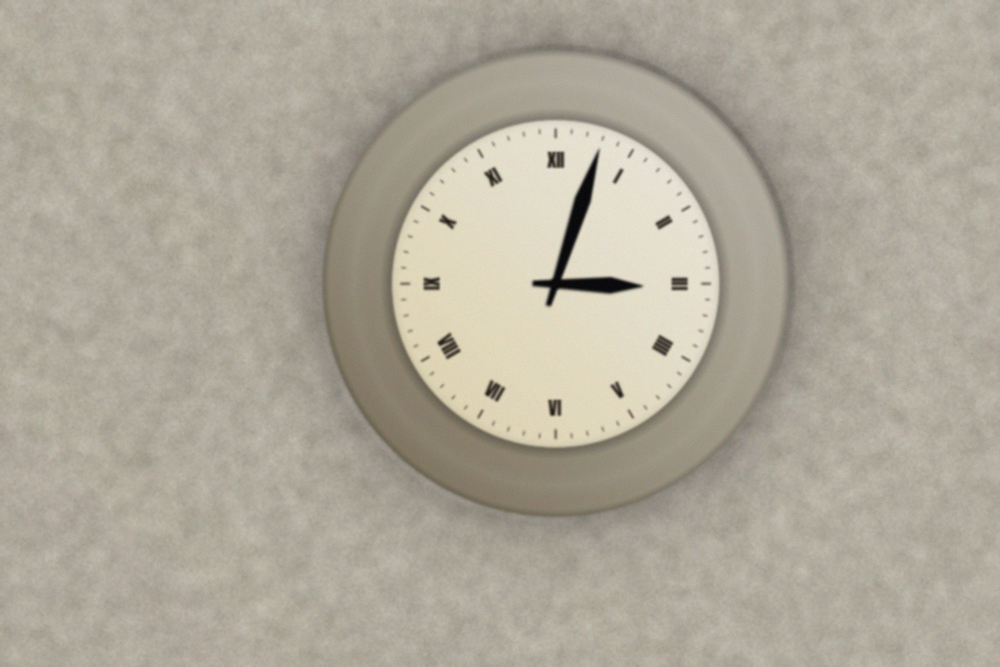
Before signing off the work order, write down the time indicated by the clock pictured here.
3:03
